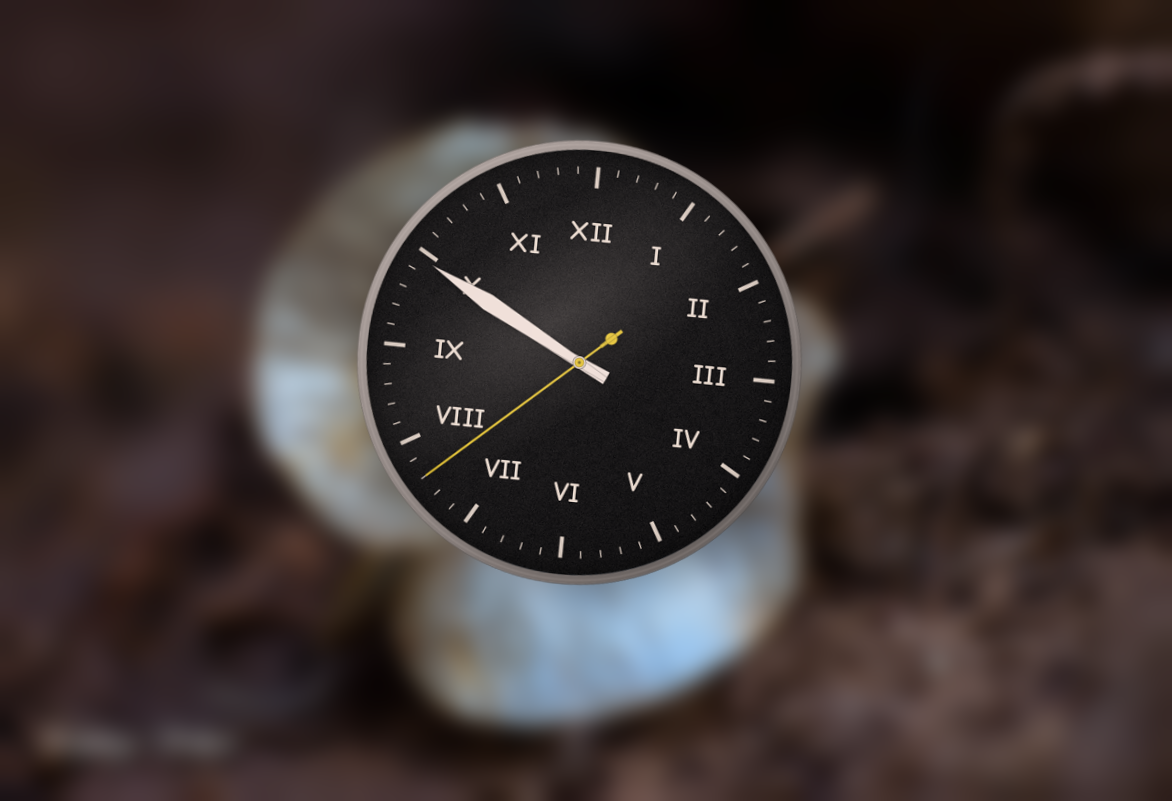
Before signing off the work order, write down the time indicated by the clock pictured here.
9:49:38
